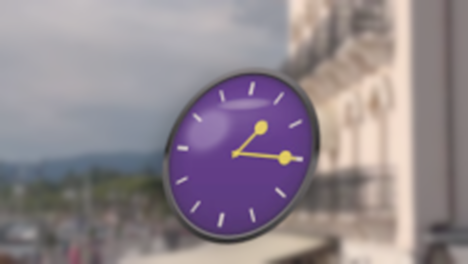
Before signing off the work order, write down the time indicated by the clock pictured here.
1:15
